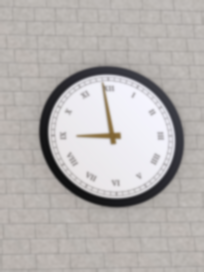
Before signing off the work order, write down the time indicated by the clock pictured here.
8:59
